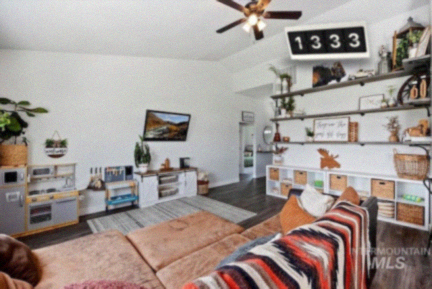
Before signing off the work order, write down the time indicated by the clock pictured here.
13:33
